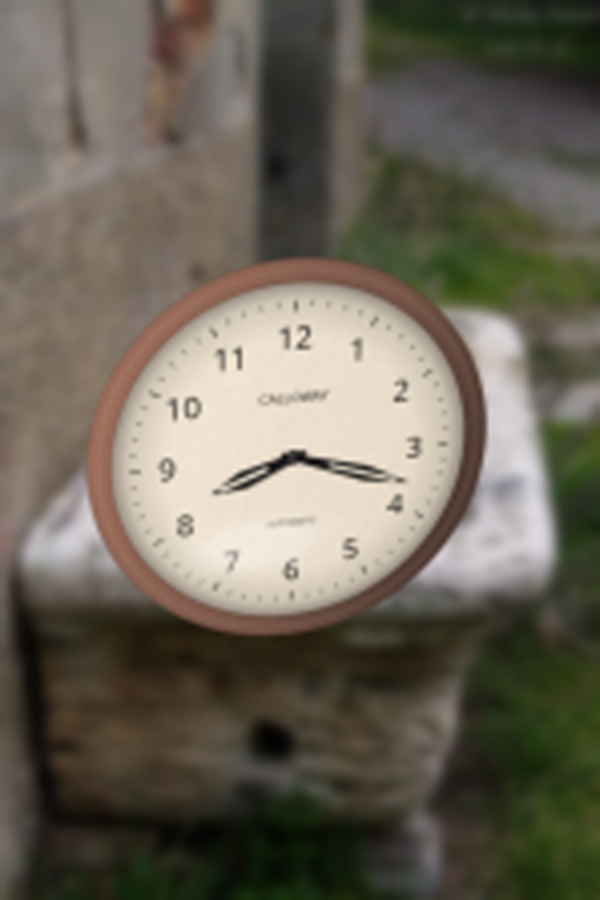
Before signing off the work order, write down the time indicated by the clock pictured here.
8:18
